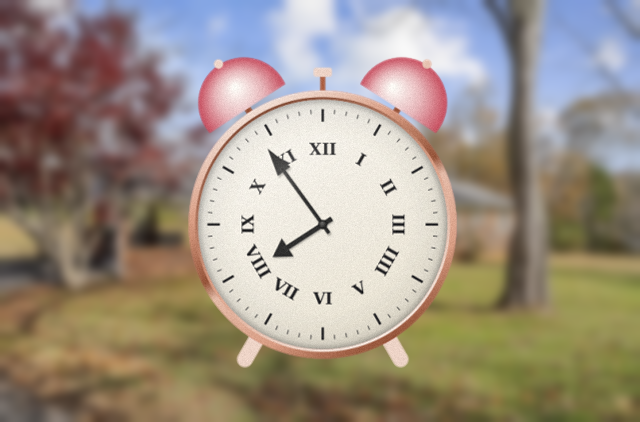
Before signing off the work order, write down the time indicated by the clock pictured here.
7:54
